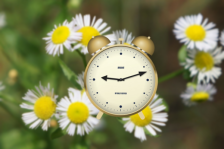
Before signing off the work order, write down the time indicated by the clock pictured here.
9:12
